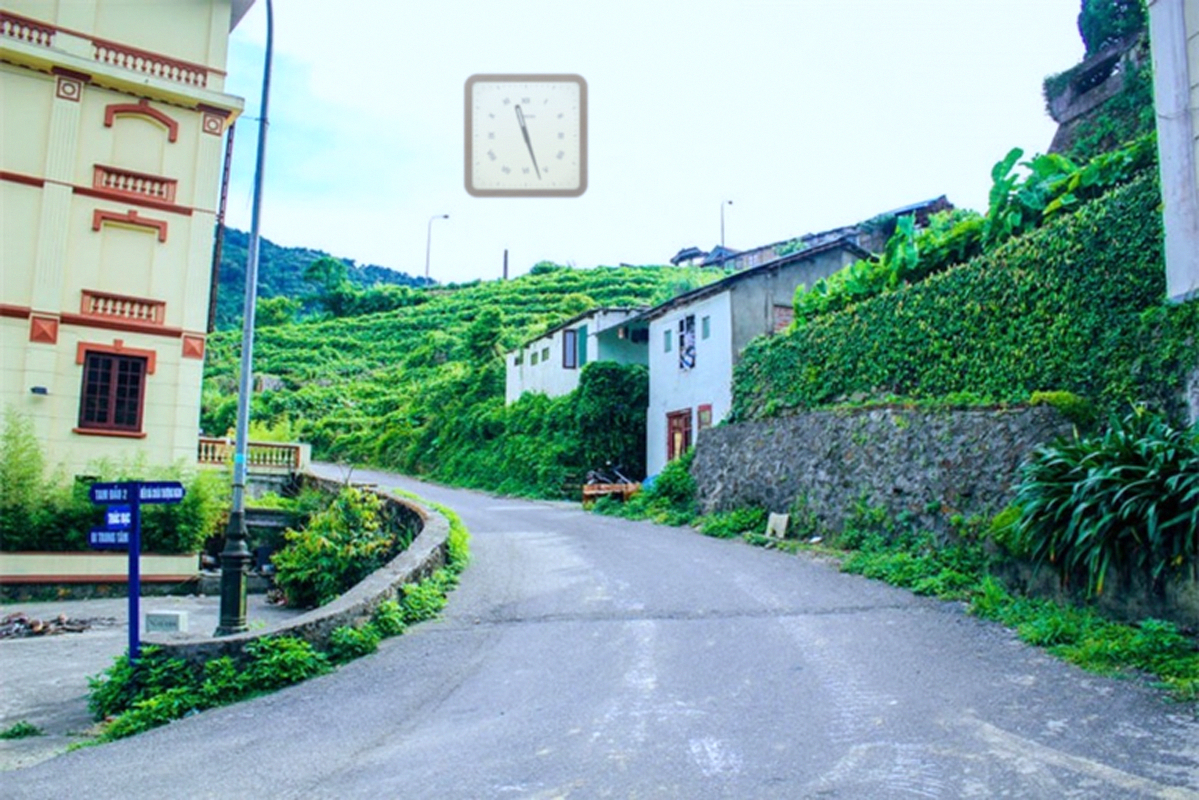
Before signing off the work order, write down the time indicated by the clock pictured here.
11:27
